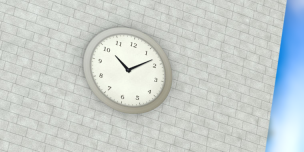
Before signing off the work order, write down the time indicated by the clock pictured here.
10:08
